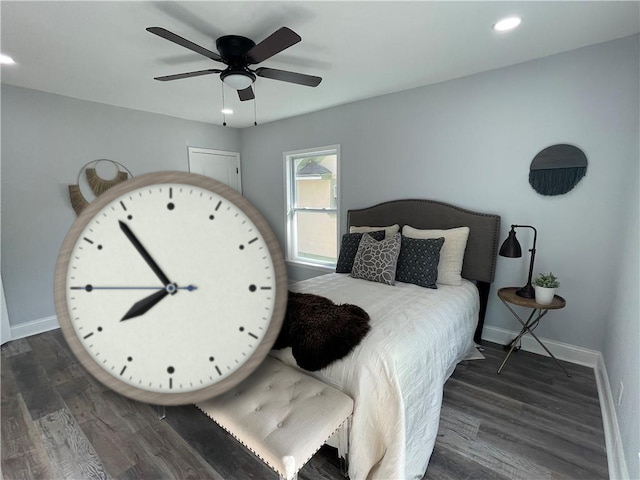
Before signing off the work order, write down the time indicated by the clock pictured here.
7:53:45
